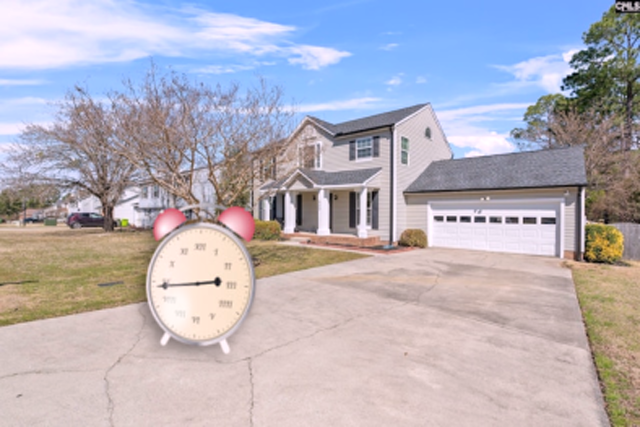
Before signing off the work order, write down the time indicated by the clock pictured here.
2:44
